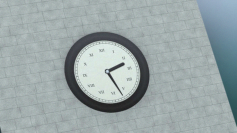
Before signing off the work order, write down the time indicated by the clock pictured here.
2:27
